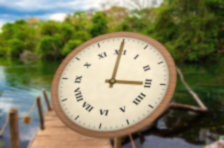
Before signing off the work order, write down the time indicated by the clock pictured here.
3:00
